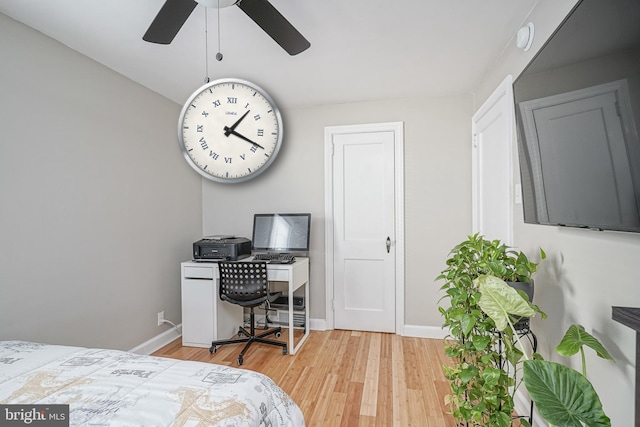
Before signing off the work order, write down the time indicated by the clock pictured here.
1:19
